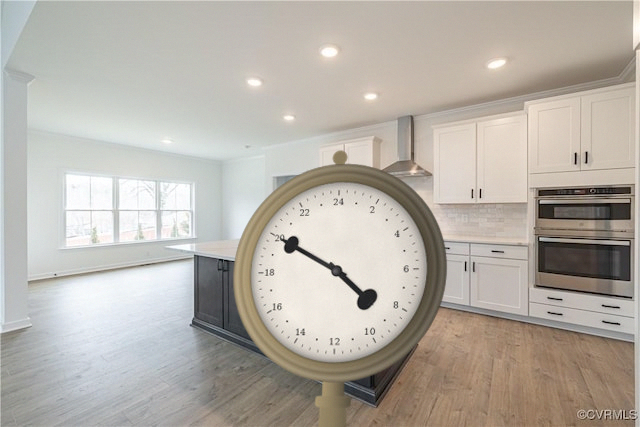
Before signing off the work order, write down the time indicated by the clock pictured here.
8:50
